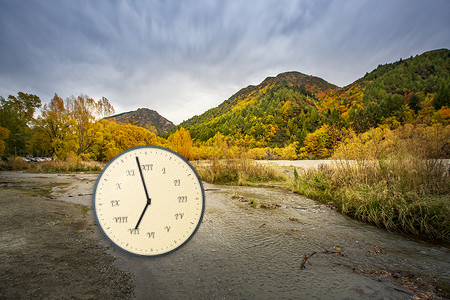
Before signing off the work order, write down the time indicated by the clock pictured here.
6:58
